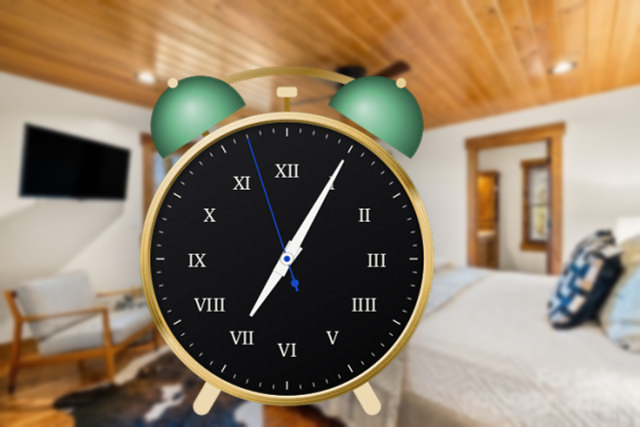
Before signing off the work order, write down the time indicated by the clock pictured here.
7:04:57
